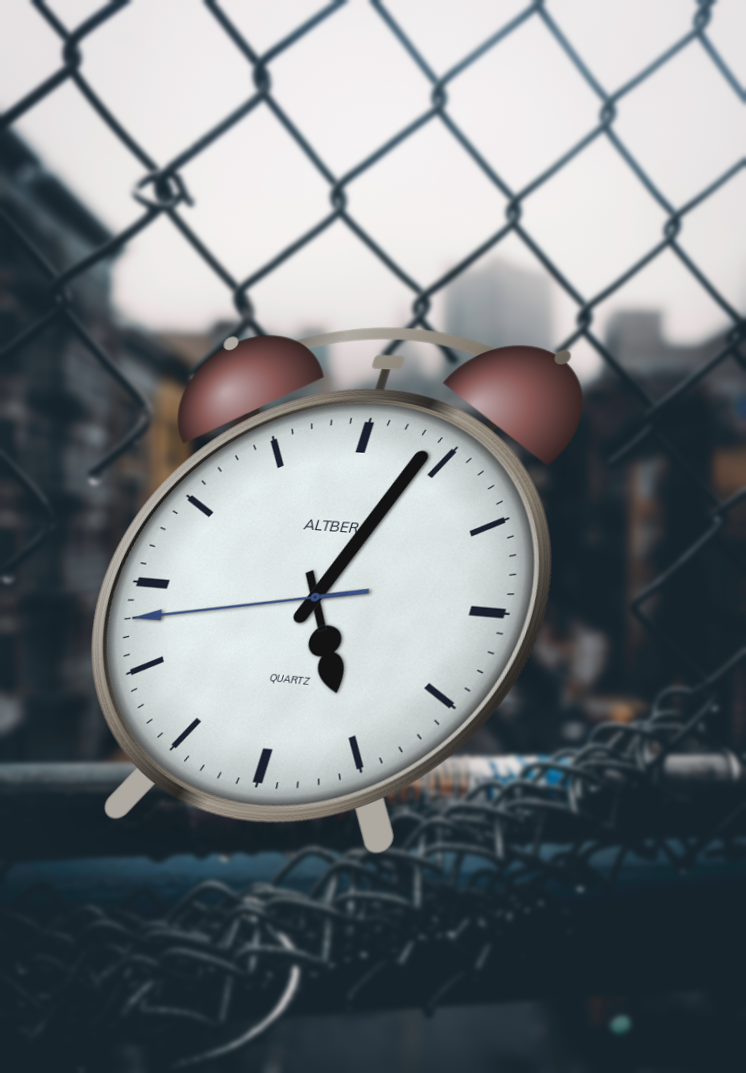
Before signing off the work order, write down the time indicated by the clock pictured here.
5:03:43
